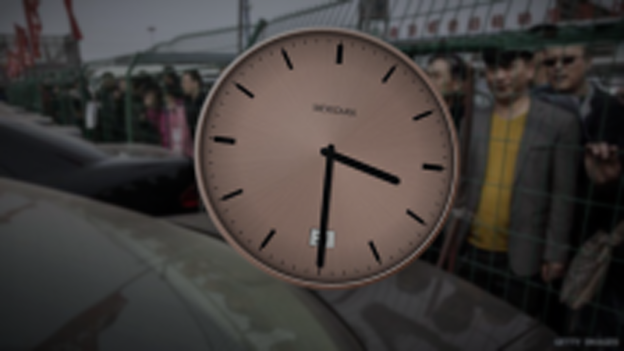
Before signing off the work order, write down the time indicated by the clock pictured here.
3:30
